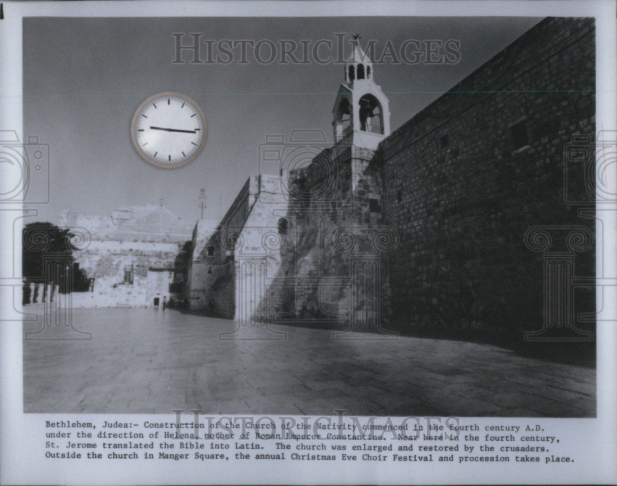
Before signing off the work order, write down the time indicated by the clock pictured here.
9:16
